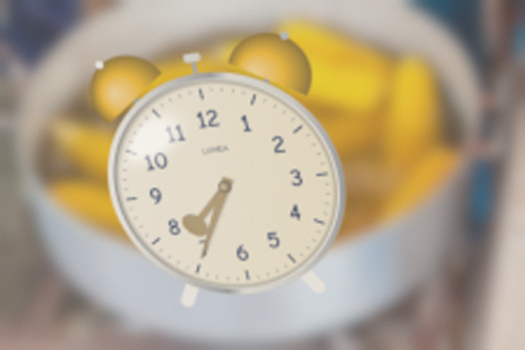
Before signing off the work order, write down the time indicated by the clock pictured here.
7:35
